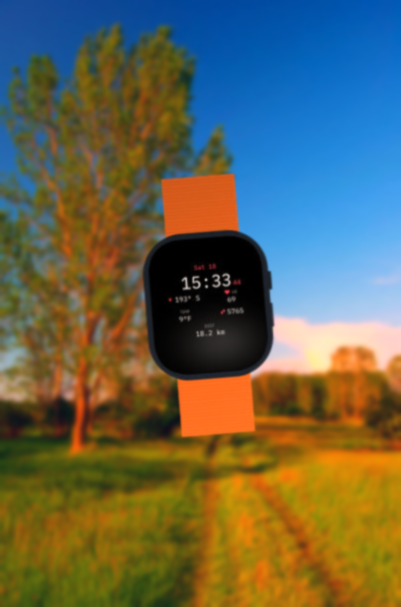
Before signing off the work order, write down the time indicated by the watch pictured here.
15:33
